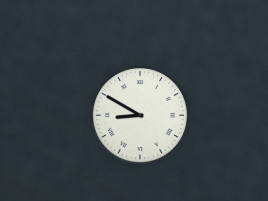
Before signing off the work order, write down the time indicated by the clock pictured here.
8:50
